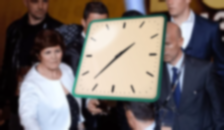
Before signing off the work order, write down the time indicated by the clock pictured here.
1:37
